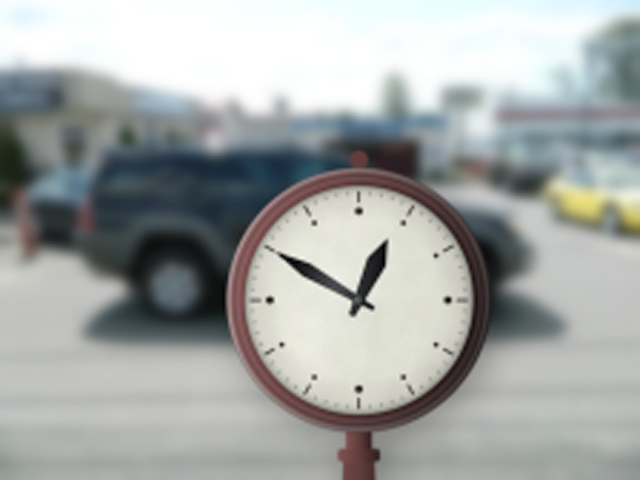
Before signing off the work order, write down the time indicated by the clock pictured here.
12:50
